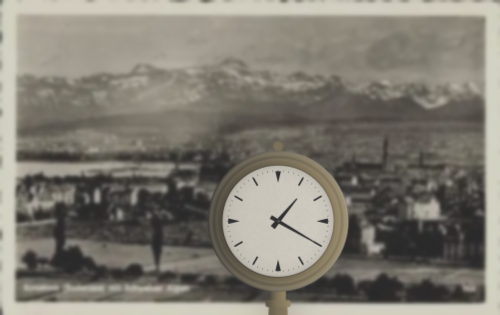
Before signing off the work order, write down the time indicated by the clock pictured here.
1:20
